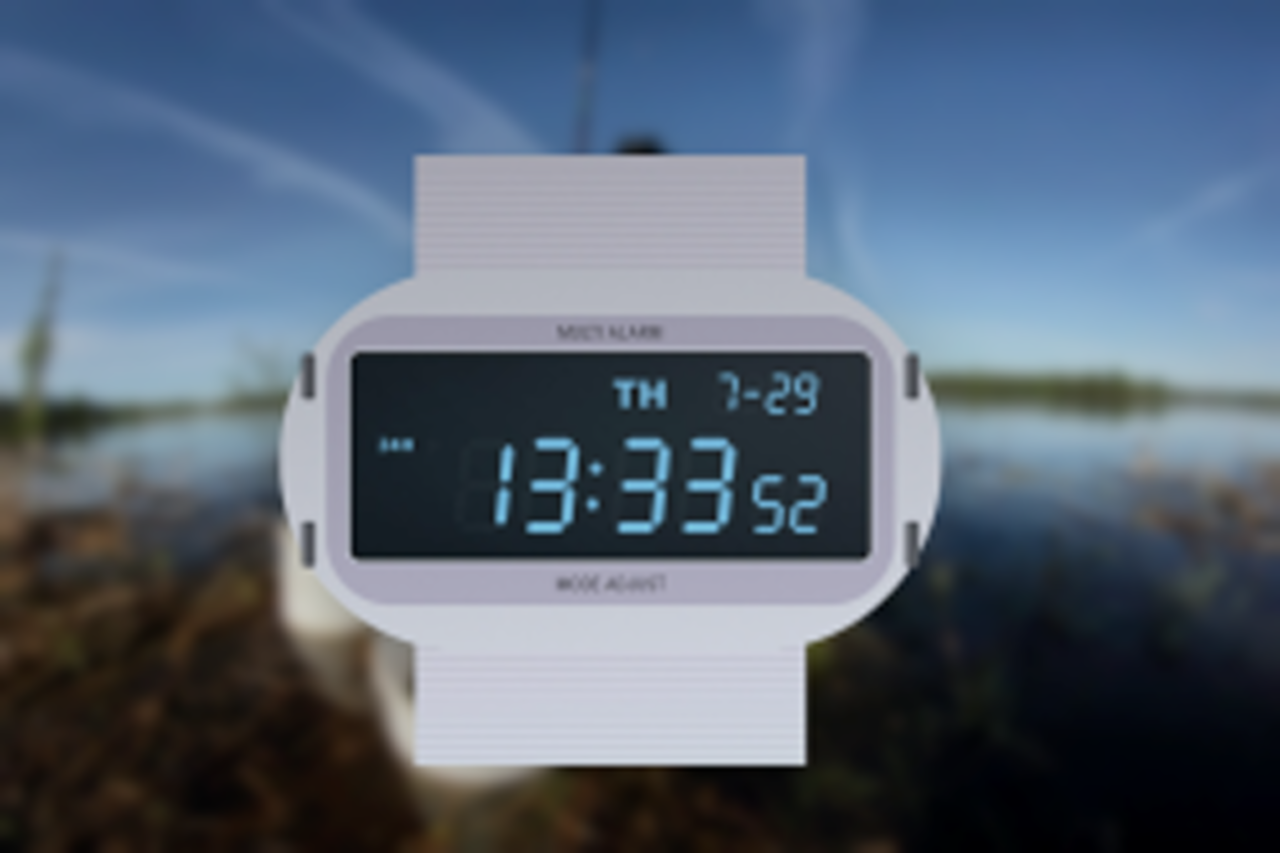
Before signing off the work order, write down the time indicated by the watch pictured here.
13:33:52
